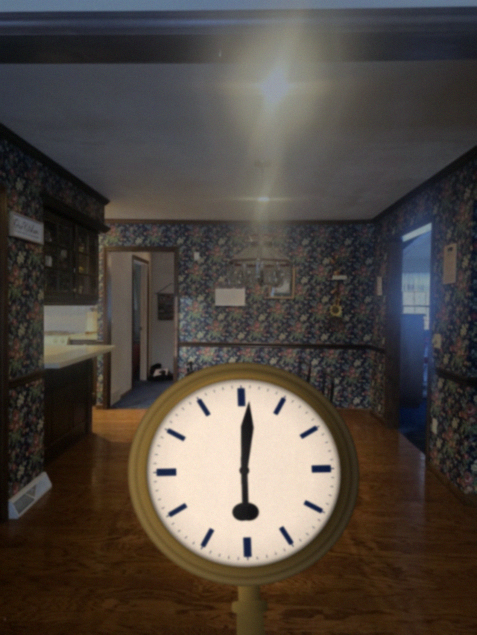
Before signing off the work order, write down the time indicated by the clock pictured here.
6:01
